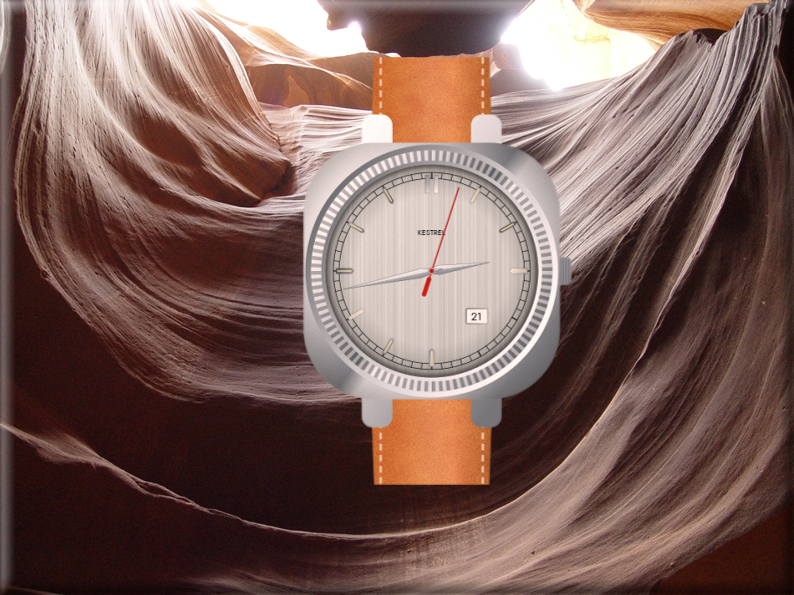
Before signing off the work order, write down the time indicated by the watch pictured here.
2:43:03
